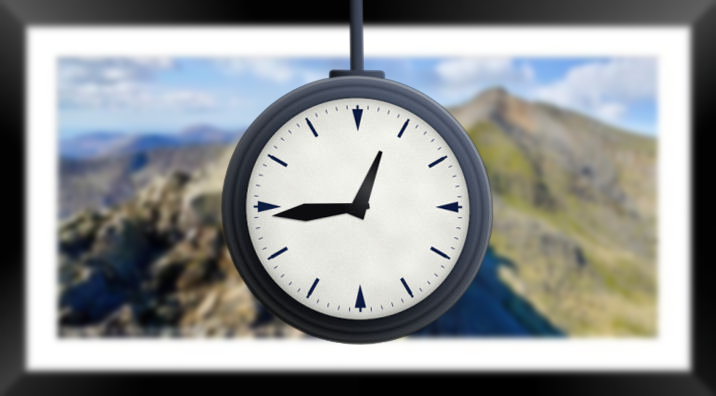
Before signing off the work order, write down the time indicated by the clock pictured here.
12:44
